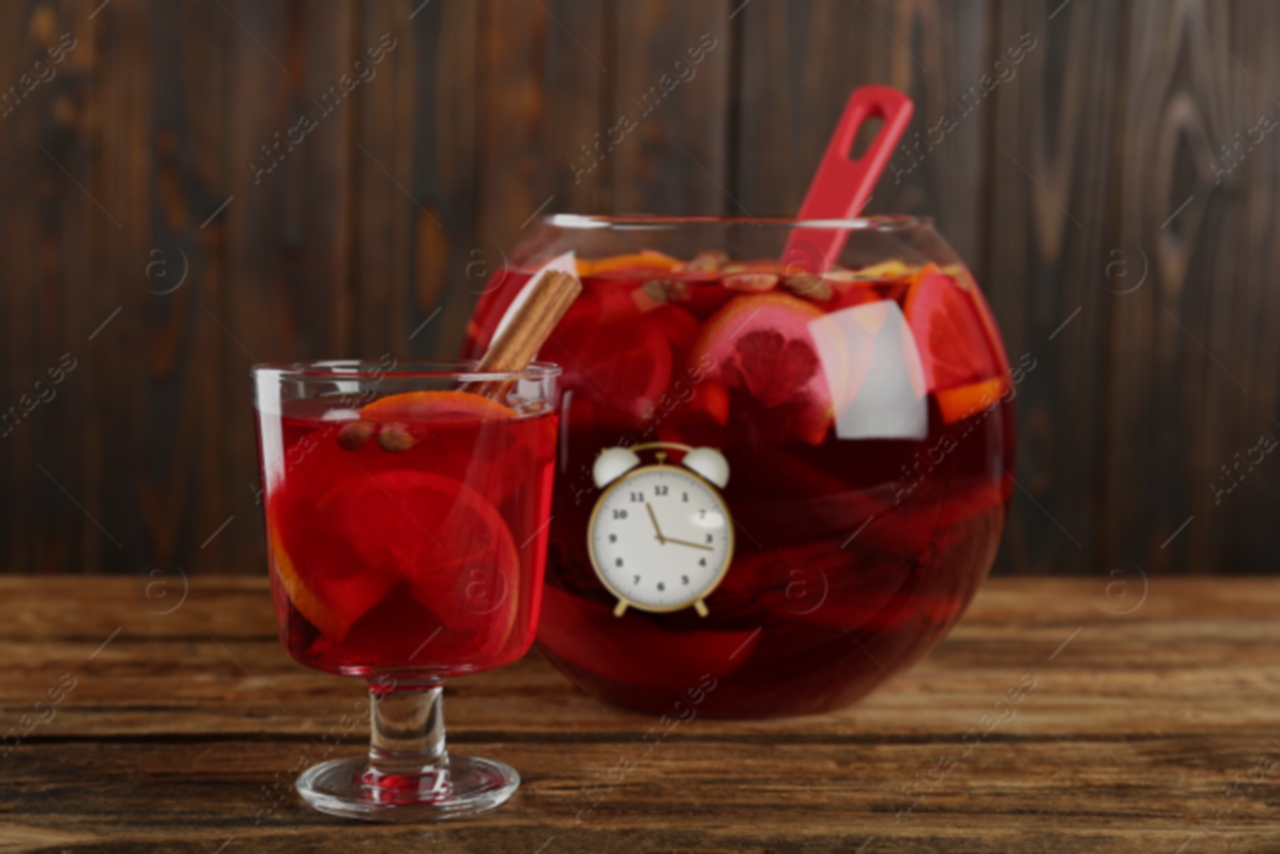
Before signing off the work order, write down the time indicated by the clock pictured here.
11:17
